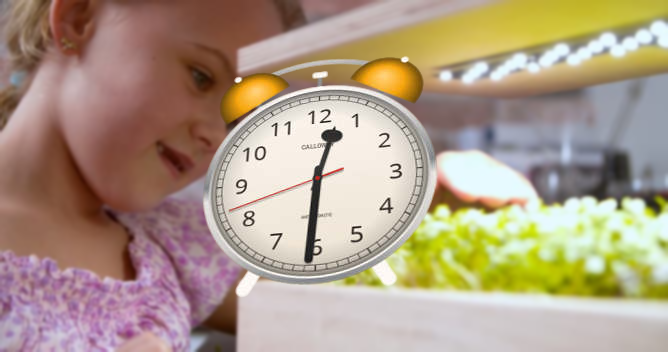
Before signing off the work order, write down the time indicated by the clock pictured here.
12:30:42
